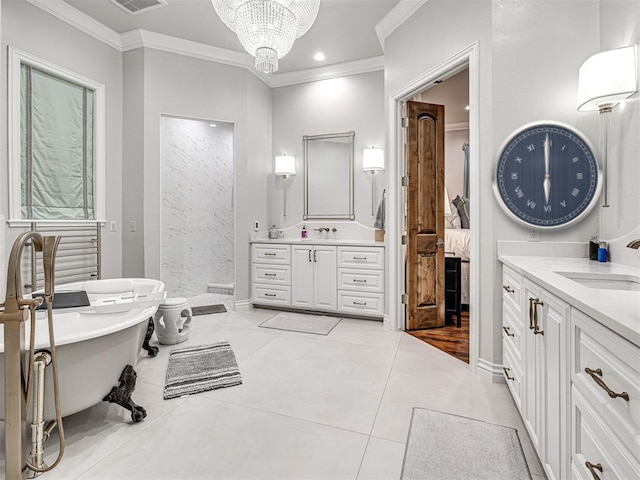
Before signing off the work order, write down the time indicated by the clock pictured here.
6:00
